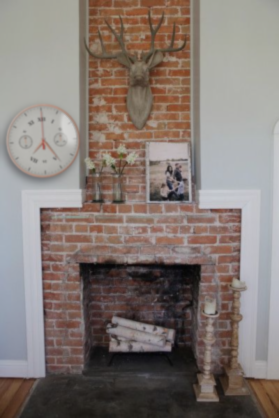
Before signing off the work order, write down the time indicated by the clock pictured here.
7:24
